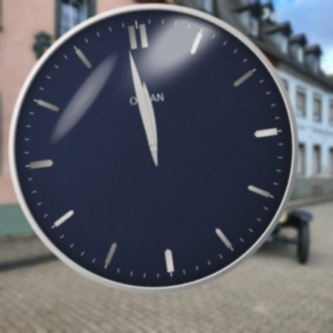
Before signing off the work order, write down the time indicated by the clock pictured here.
11:59
